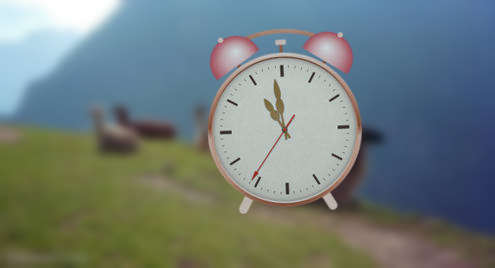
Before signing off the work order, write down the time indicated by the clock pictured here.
10:58:36
